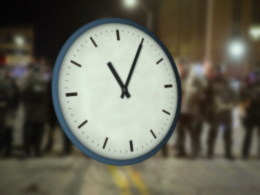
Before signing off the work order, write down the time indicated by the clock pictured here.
11:05
